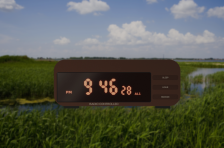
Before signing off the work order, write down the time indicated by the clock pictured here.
9:46:28
